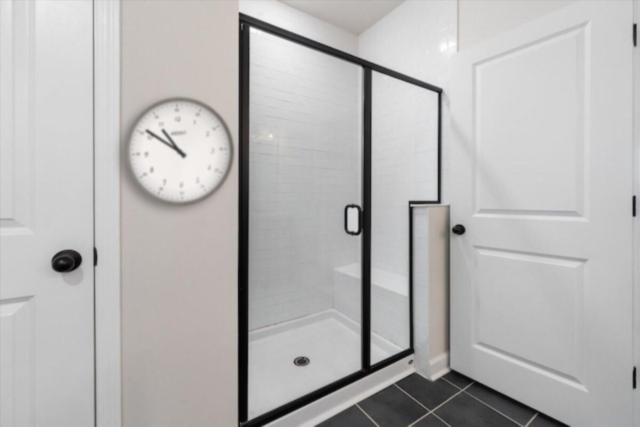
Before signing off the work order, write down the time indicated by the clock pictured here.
10:51
